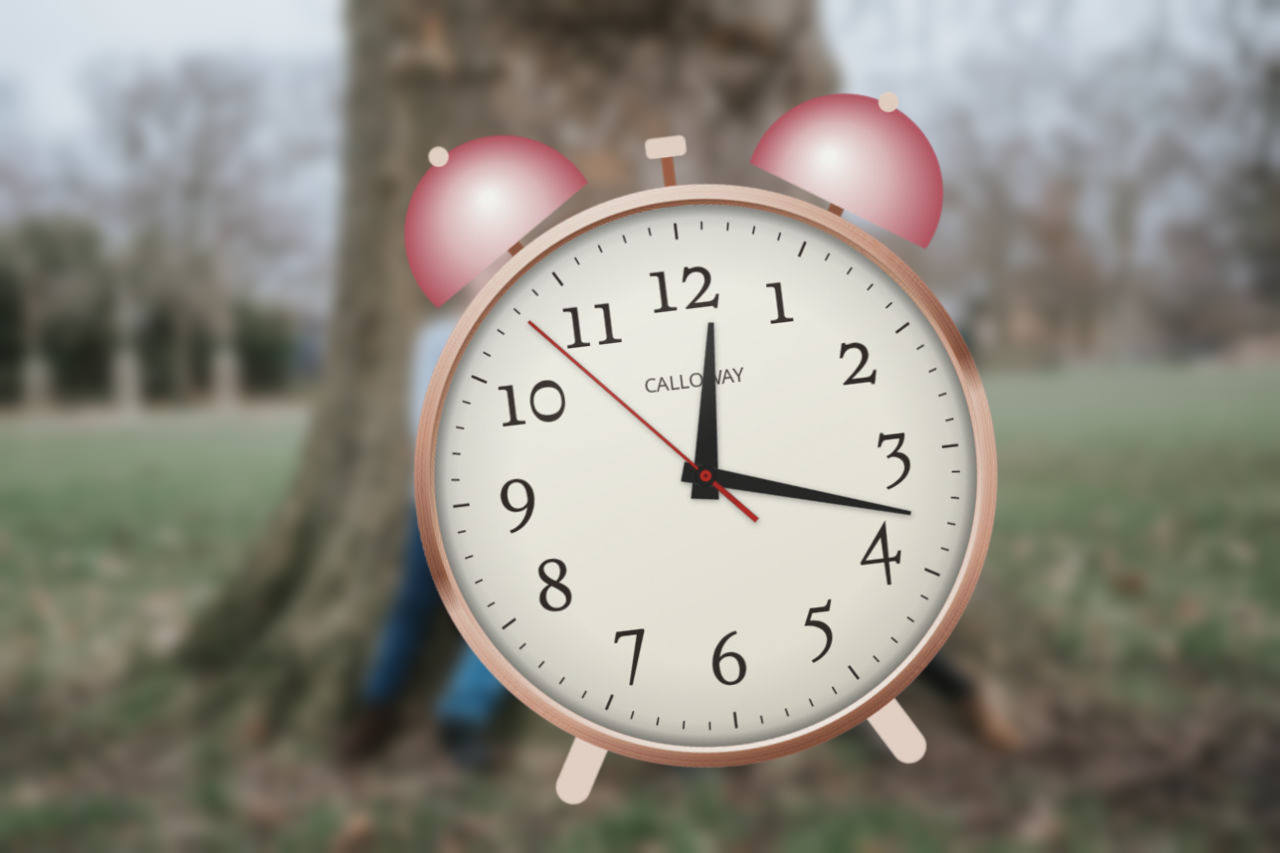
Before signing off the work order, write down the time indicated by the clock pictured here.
12:17:53
